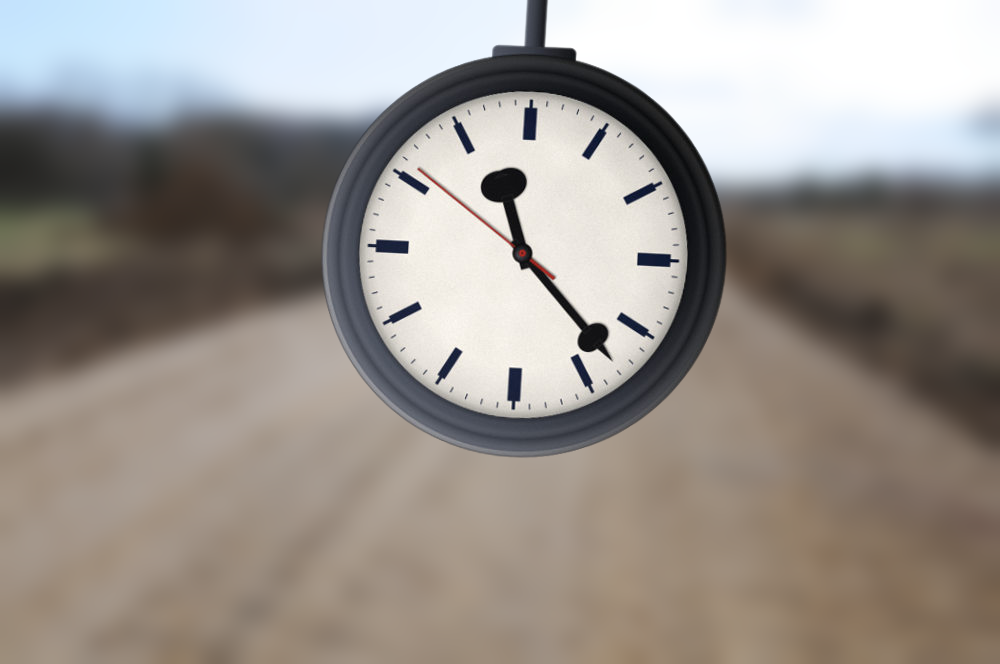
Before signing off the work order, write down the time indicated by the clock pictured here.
11:22:51
